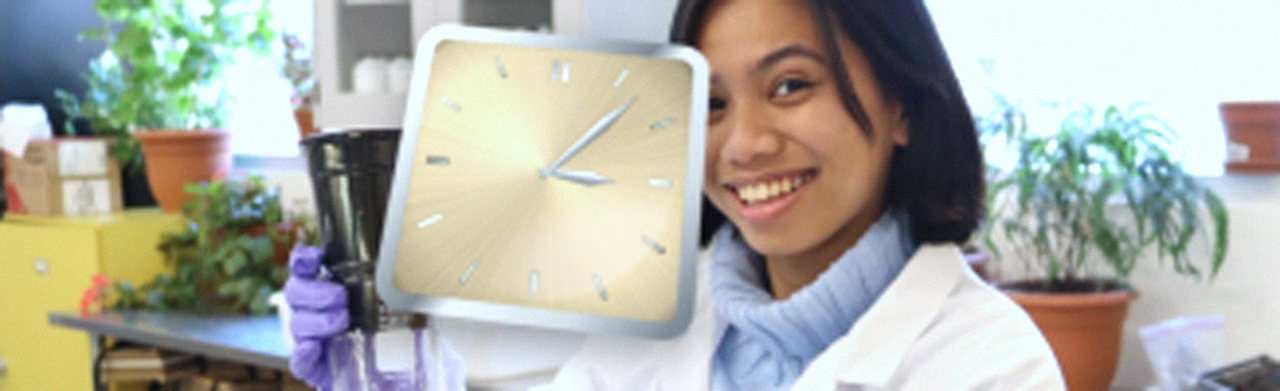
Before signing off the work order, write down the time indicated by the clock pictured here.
3:07
